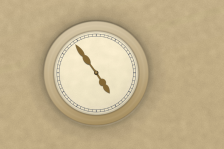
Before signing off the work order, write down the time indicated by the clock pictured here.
4:54
